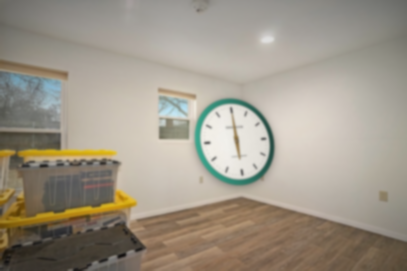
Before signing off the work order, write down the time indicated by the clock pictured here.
6:00
